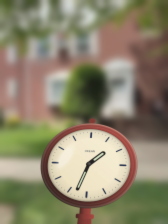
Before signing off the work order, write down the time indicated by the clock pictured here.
1:33
